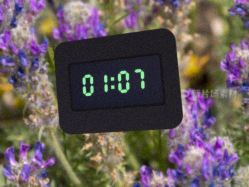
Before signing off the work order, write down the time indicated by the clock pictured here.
1:07
